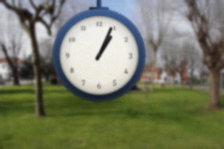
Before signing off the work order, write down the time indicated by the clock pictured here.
1:04
